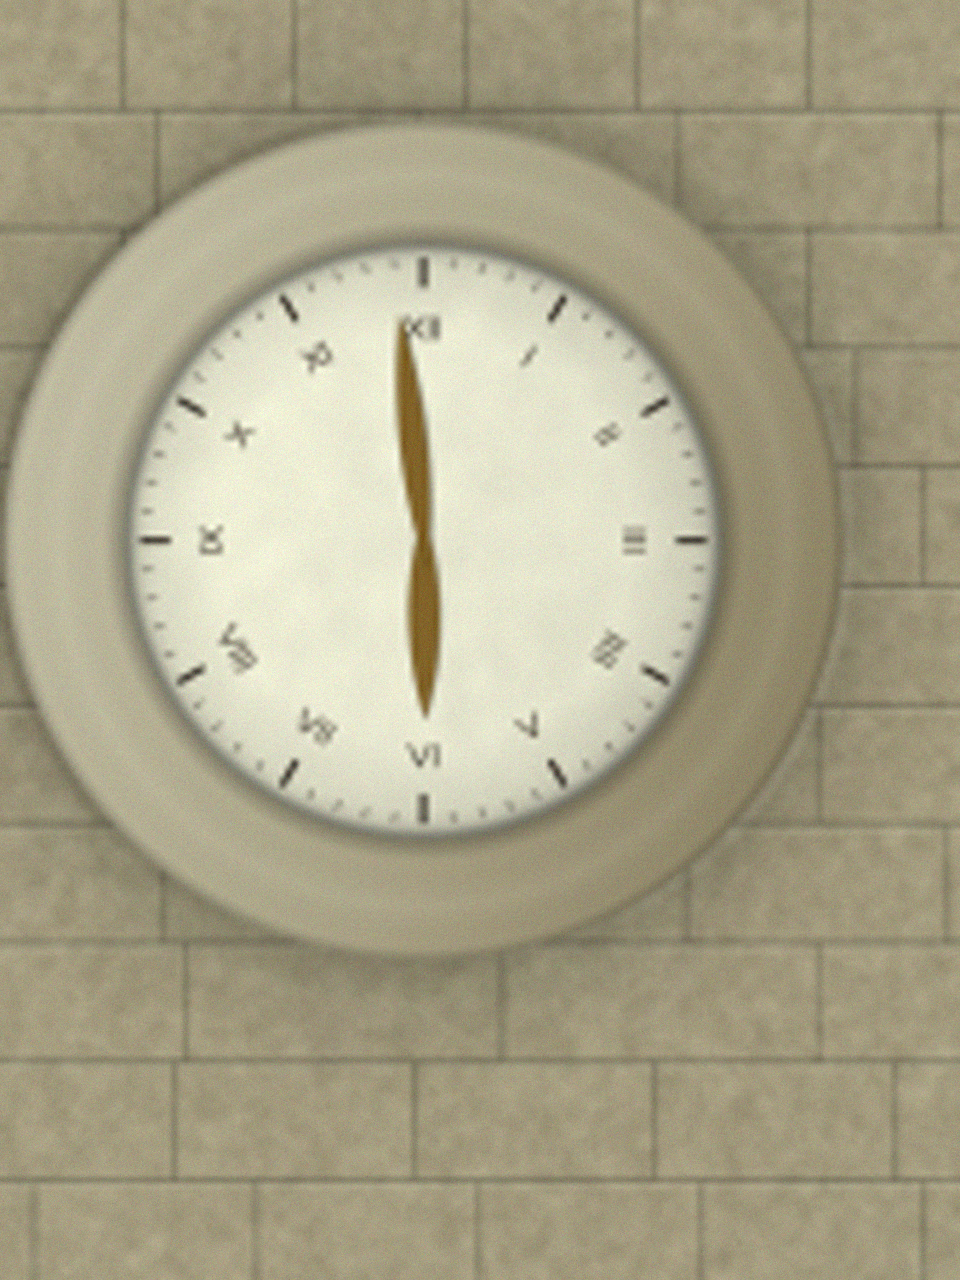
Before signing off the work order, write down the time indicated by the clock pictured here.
5:59
